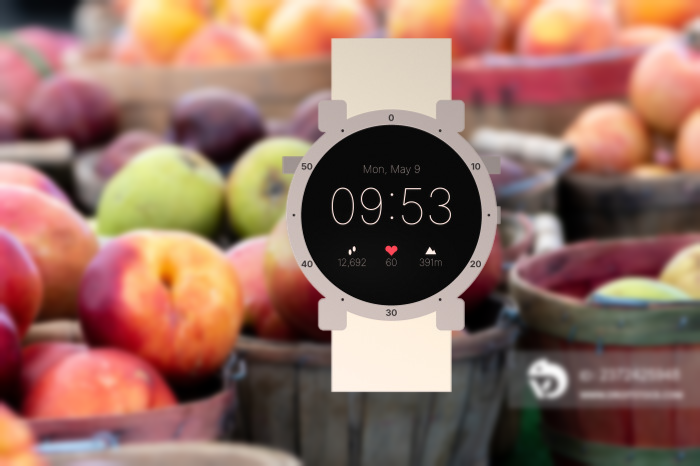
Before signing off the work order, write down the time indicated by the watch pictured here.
9:53
